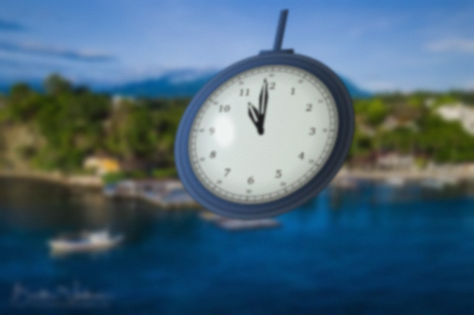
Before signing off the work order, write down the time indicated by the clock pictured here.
10:59
